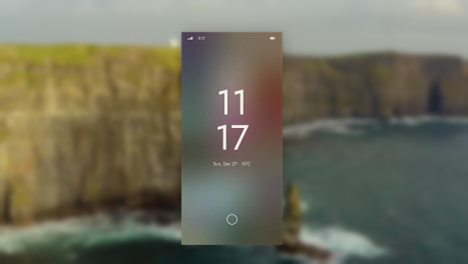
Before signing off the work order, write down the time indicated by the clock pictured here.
11:17
